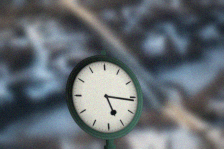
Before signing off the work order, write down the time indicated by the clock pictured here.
5:16
